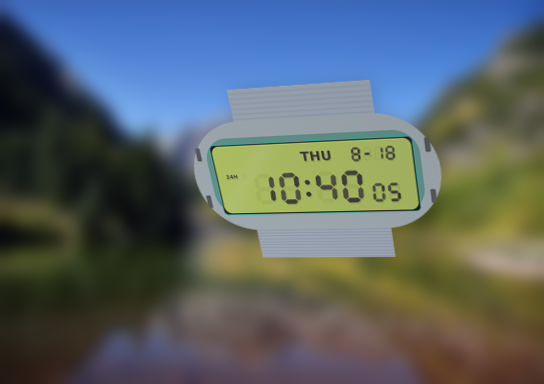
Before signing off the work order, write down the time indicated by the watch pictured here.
10:40:05
